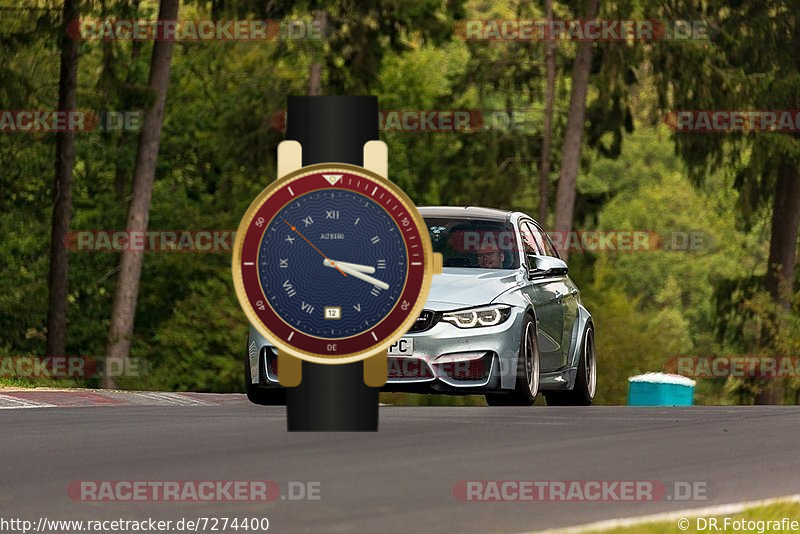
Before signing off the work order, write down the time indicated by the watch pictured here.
3:18:52
